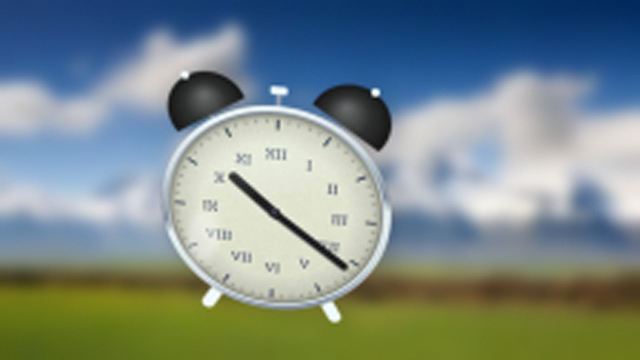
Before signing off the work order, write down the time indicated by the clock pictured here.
10:21
